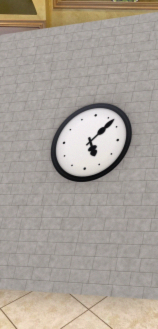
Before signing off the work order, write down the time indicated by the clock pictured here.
5:07
